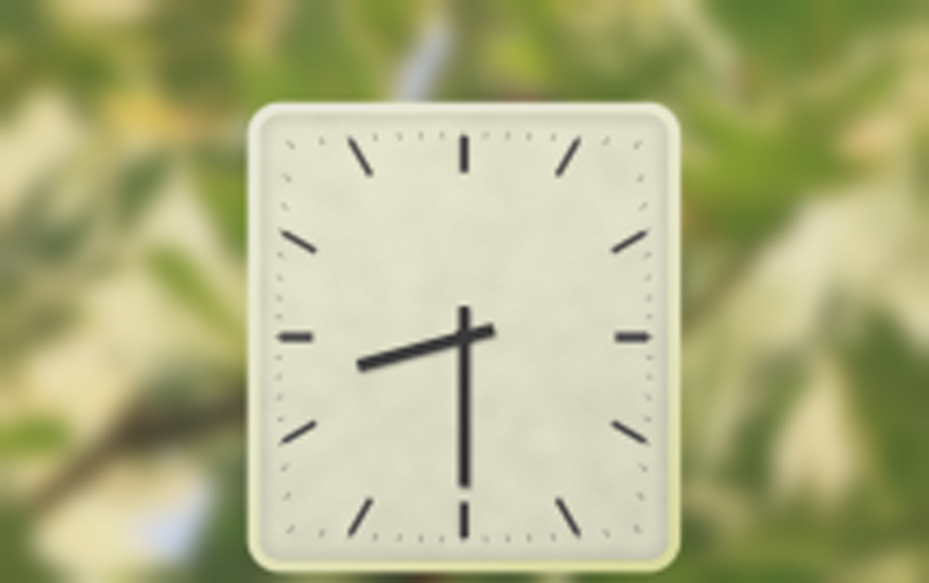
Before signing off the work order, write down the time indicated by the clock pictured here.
8:30
